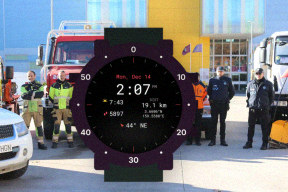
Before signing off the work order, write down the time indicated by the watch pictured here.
2:07
